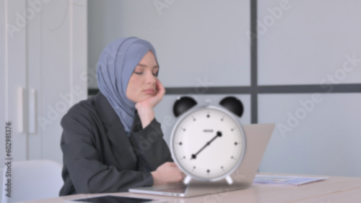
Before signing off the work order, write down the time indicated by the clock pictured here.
1:38
